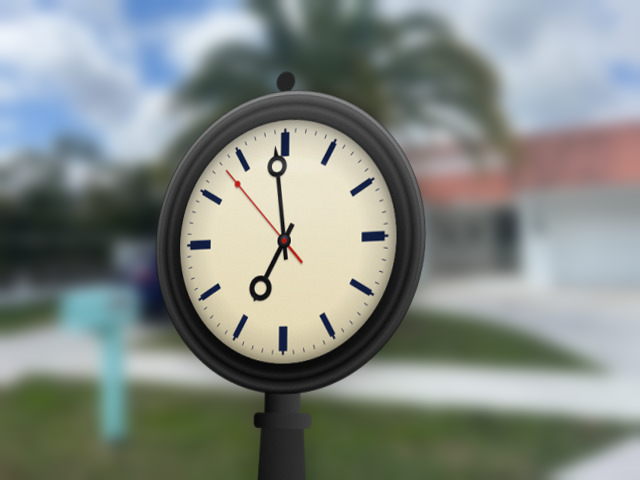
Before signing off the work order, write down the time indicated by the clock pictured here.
6:58:53
